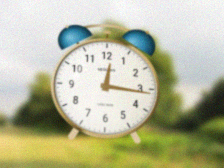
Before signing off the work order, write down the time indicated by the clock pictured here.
12:16
